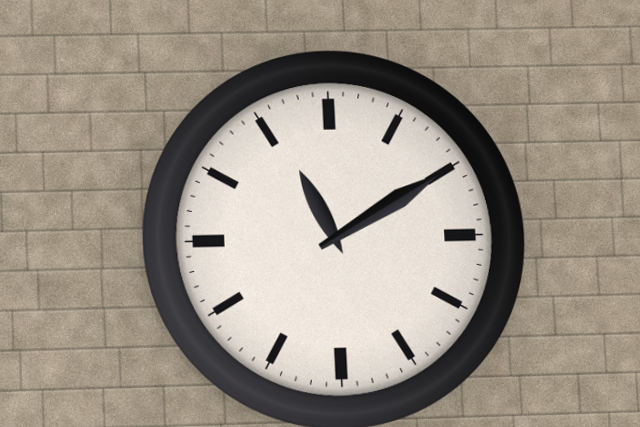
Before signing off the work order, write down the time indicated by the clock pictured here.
11:10
